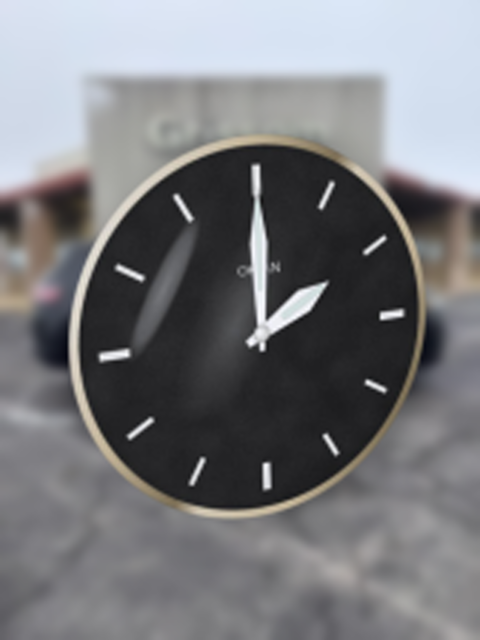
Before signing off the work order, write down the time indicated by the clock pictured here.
2:00
